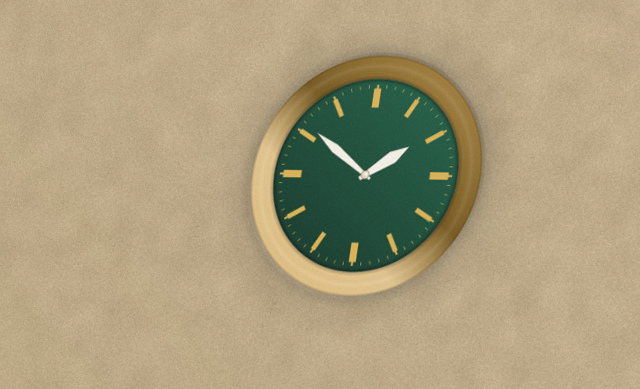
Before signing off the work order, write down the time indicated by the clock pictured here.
1:51
